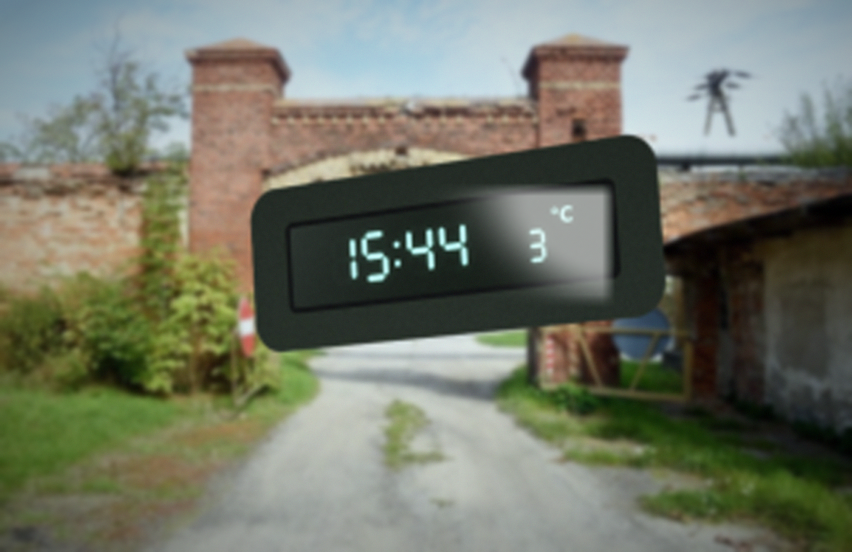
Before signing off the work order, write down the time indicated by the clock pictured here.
15:44
